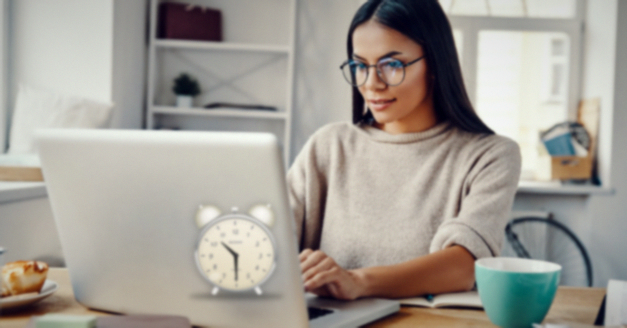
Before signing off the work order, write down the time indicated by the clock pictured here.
10:30
